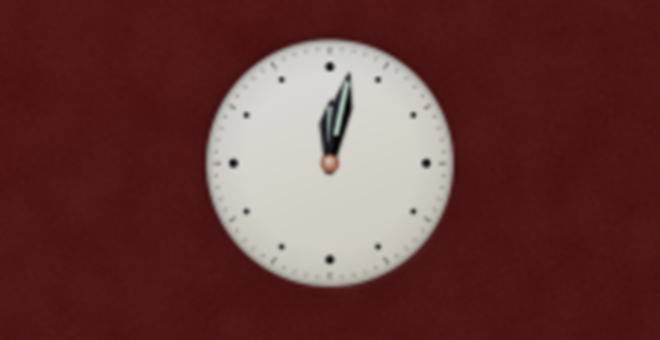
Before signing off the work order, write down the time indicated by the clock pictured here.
12:02
